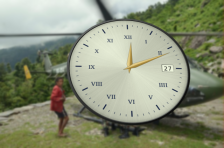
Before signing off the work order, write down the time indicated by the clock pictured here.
12:11
